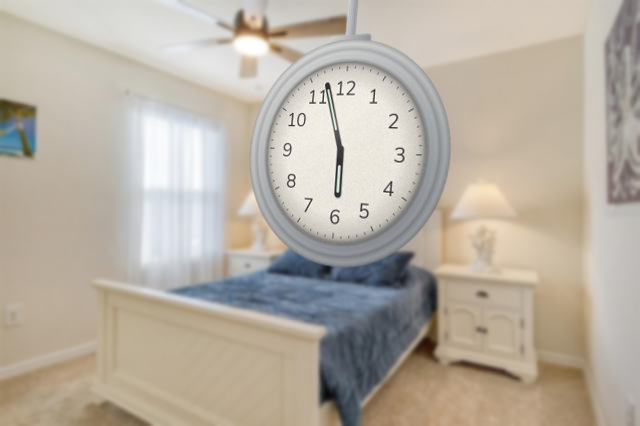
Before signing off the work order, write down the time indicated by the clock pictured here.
5:57
